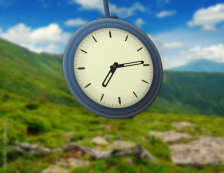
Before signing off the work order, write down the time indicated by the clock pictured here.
7:14
